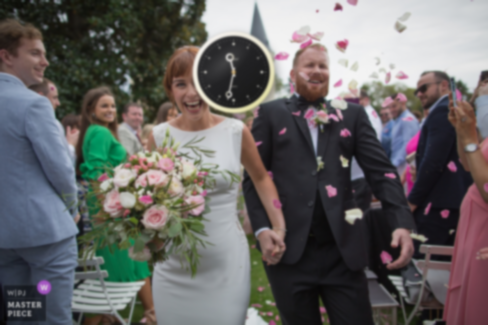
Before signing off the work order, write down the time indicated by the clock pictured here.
11:32
